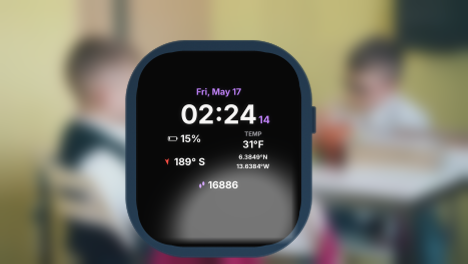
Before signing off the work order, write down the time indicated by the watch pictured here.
2:24:14
